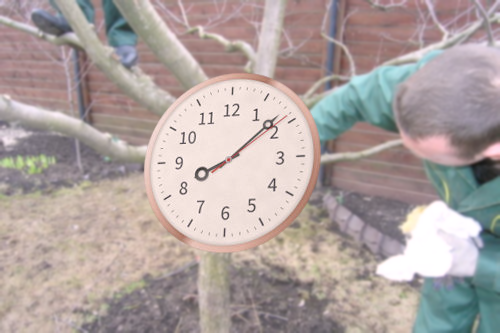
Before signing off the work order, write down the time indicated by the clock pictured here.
8:08:09
